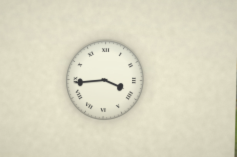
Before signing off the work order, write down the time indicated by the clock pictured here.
3:44
